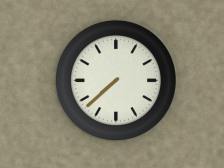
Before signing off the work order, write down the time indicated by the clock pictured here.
7:38
